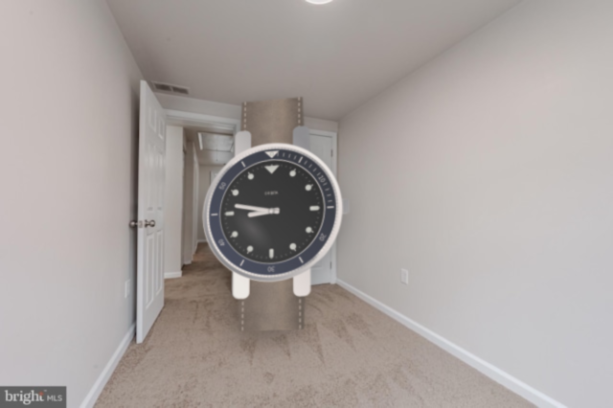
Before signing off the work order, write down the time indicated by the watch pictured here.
8:47
